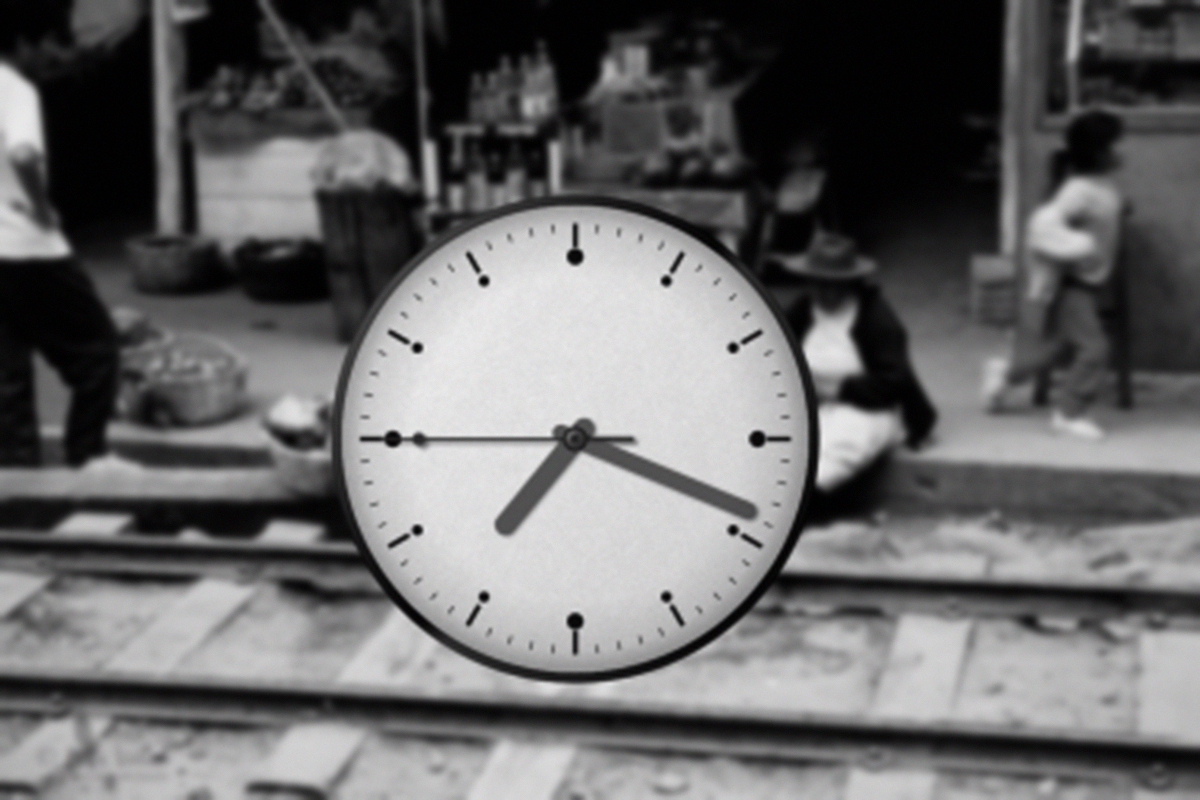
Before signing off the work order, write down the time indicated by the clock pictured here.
7:18:45
